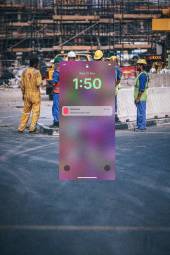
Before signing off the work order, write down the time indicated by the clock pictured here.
1:50
